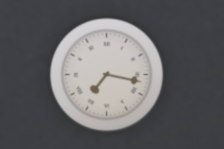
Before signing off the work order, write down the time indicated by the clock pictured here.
7:17
